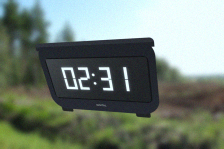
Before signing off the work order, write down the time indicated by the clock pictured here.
2:31
